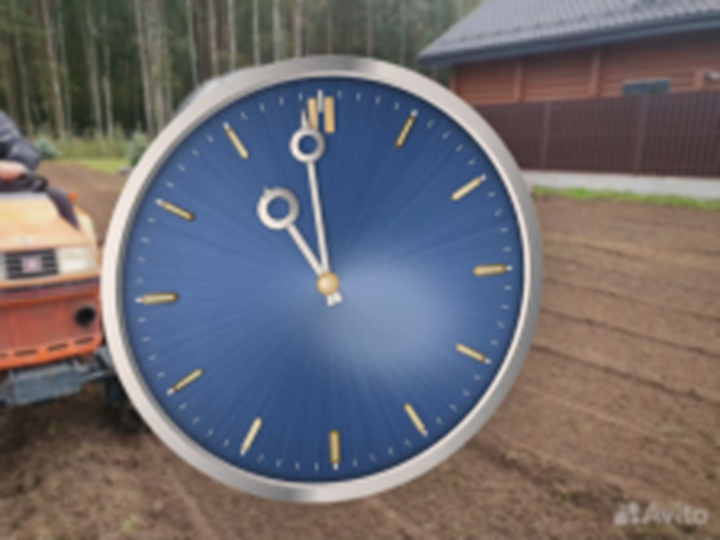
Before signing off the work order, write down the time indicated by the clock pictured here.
10:59
